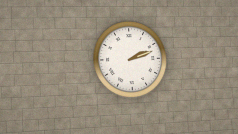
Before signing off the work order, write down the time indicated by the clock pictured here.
2:12
